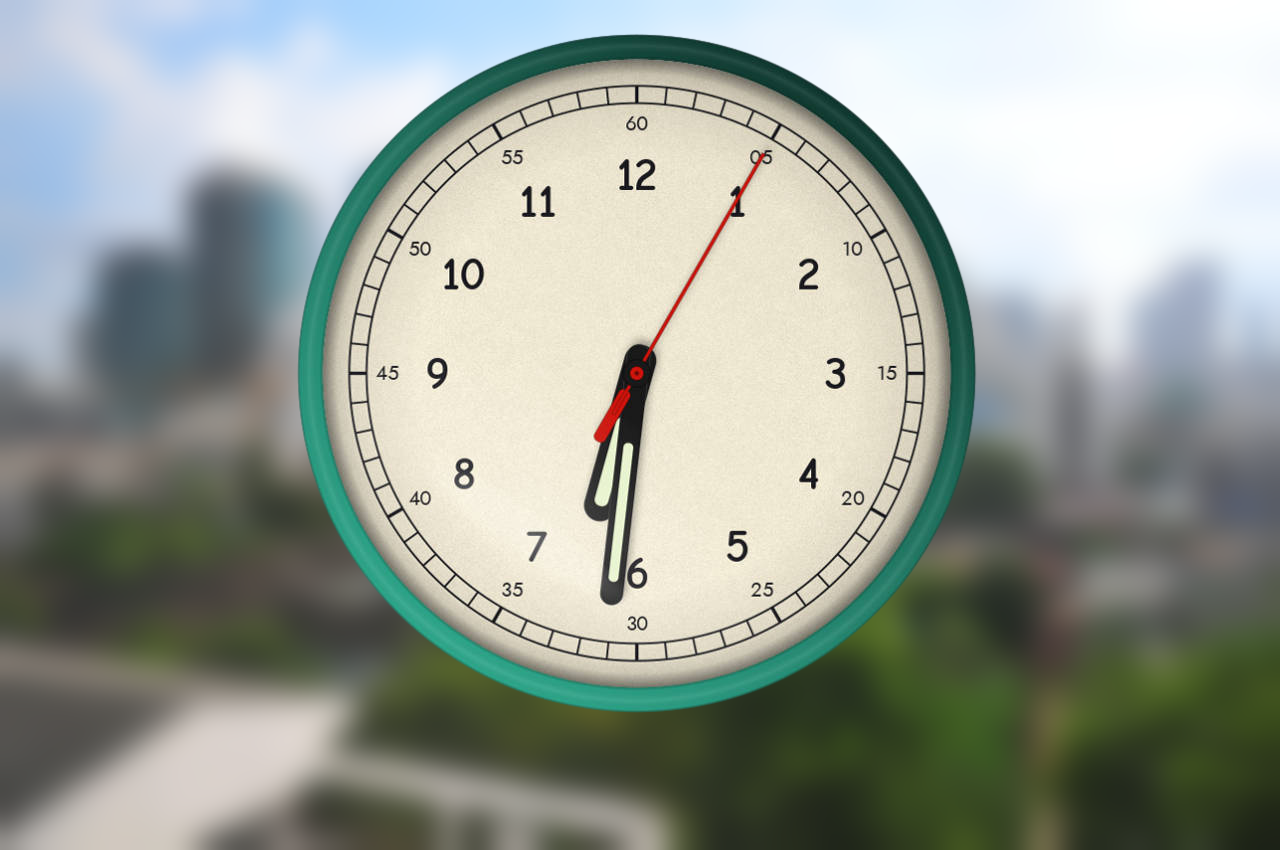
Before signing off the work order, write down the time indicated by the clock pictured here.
6:31:05
